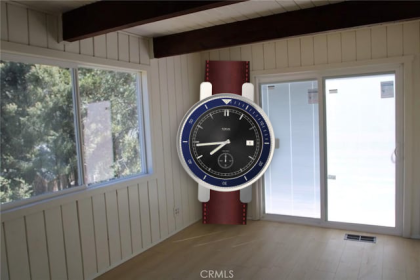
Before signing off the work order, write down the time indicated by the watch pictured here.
7:44
